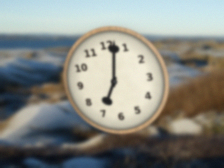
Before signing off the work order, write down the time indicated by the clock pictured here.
7:02
